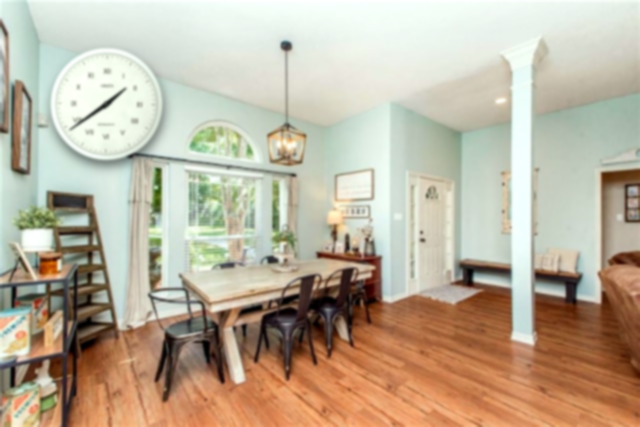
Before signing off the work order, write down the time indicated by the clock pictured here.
1:39
